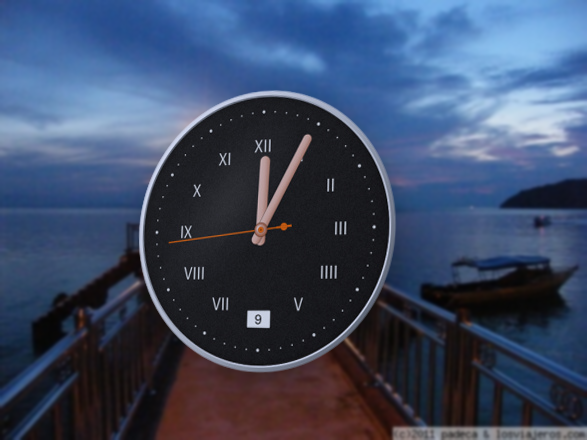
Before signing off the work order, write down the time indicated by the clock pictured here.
12:04:44
